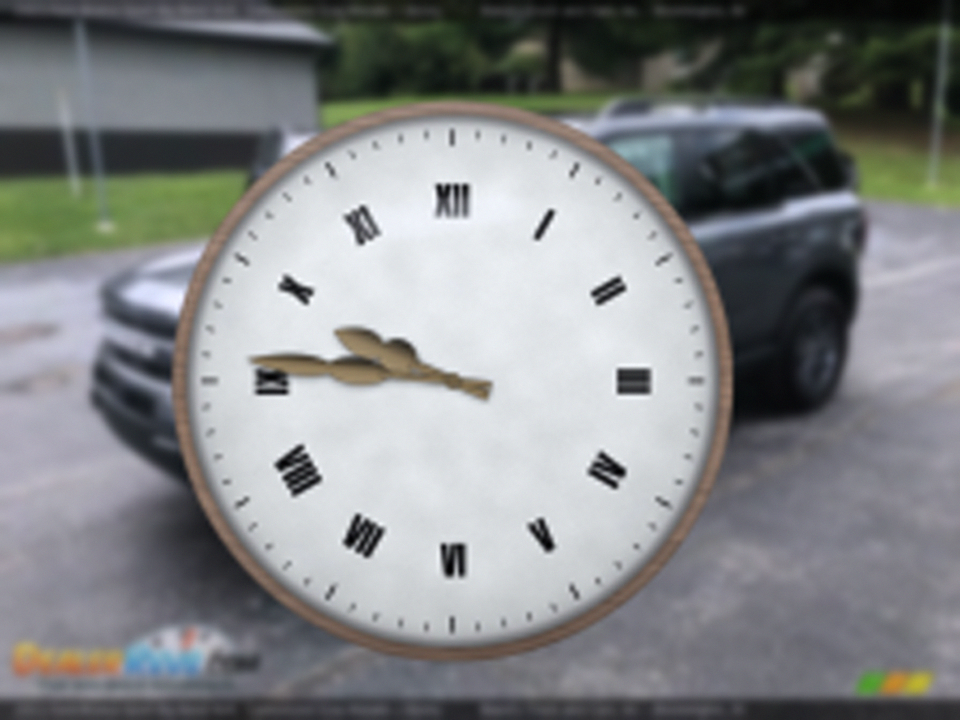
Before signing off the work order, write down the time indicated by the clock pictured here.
9:46
